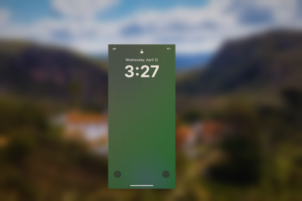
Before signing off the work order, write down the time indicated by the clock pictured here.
3:27
